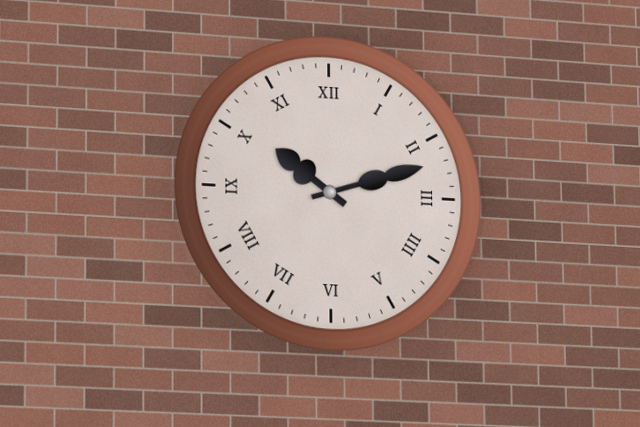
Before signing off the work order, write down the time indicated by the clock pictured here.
10:12
